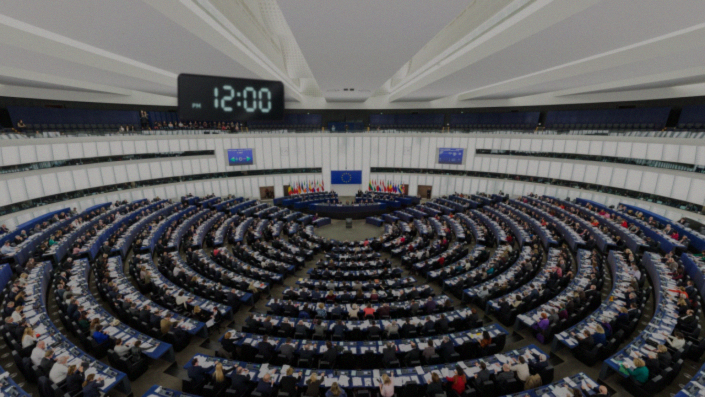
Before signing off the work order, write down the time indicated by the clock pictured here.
12:00
